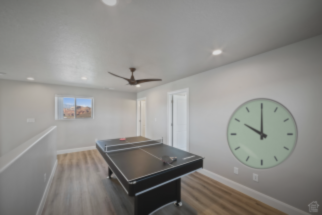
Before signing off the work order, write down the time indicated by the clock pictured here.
10:00
